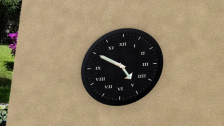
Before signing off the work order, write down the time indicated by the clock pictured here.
4:50
